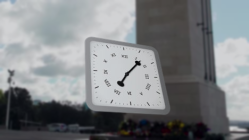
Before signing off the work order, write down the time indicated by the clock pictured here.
7:07
